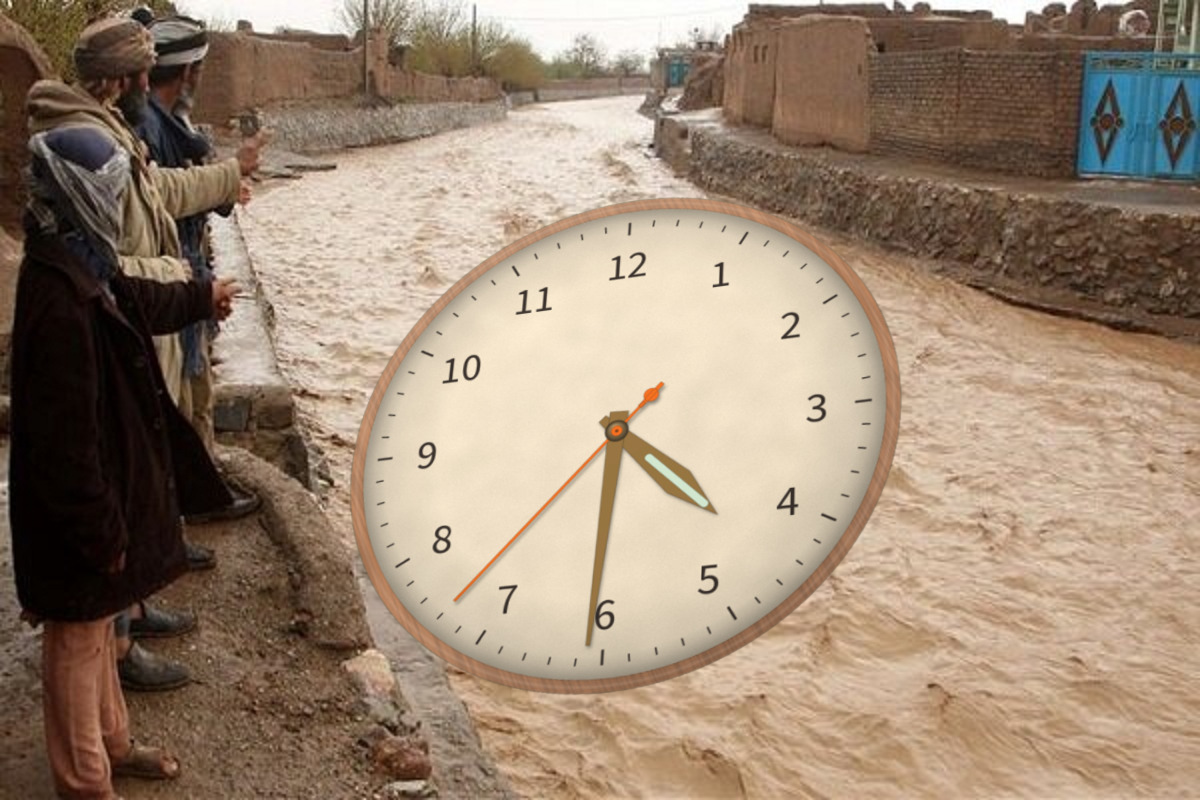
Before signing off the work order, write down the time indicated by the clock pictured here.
4:30:37
